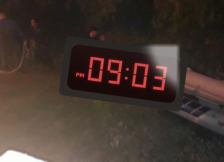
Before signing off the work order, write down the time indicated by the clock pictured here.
9:03
